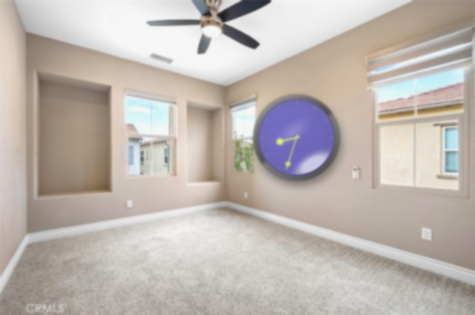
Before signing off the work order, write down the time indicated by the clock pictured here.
8:33
